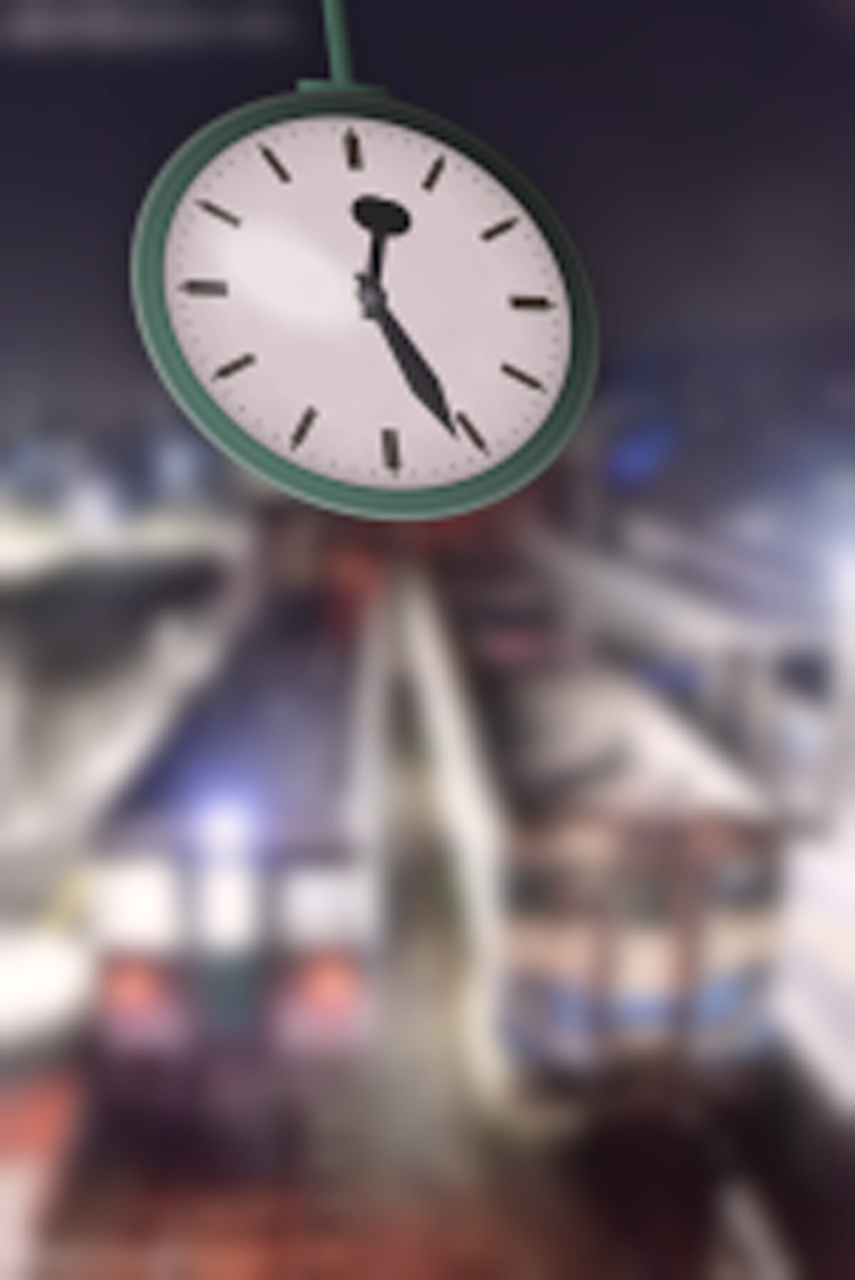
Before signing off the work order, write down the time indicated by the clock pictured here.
12:26
